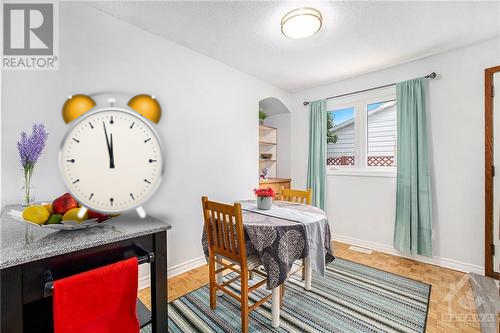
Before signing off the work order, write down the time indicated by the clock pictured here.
11:58
